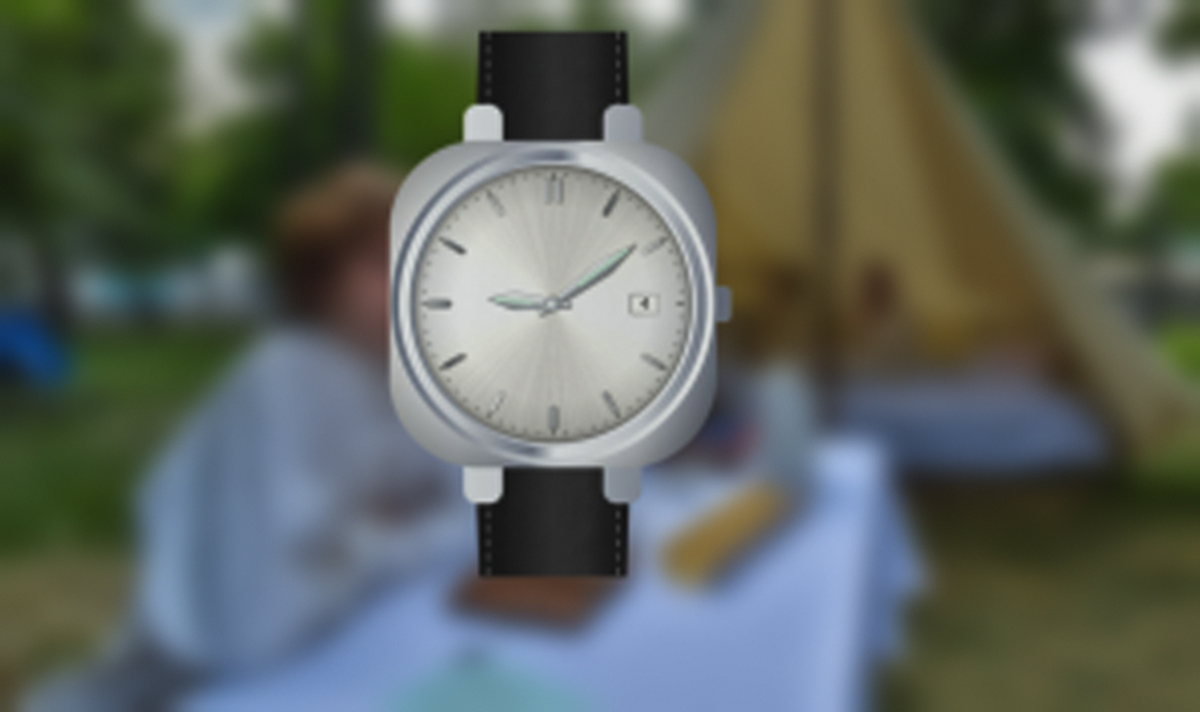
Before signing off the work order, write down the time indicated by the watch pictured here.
9:09
